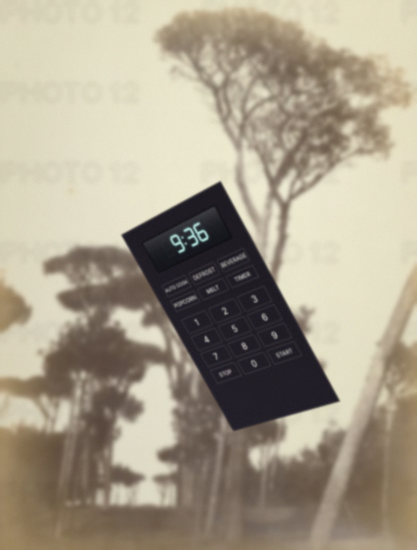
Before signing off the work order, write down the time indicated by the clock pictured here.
9:36
